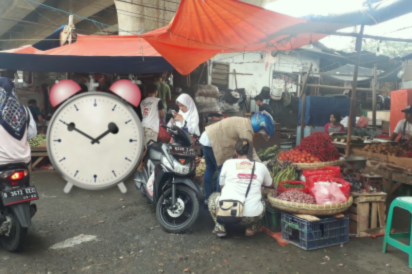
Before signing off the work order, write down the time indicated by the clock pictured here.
1:50
